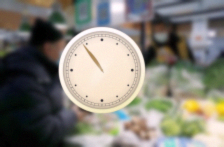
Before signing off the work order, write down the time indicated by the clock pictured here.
10:54
